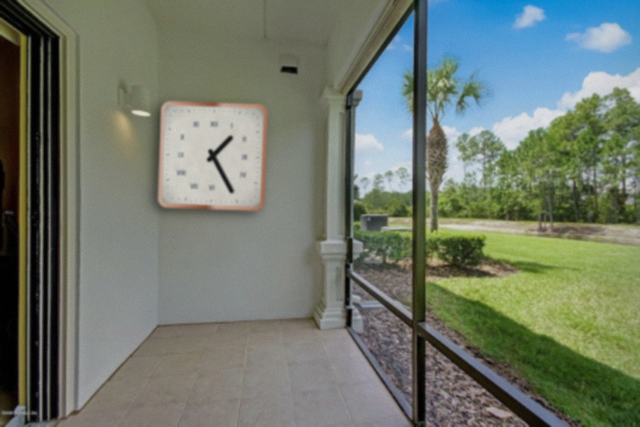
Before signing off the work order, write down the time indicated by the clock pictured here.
1:25
